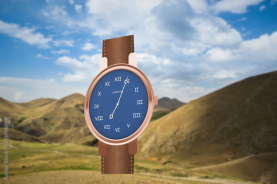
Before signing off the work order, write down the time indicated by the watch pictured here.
7:04
